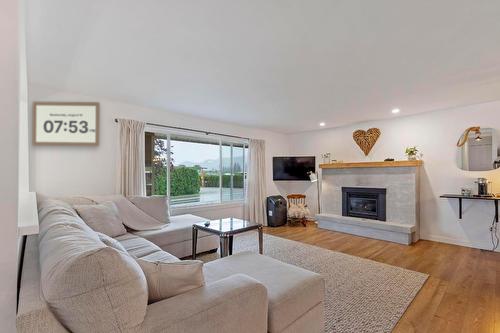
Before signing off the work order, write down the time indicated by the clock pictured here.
7:53
